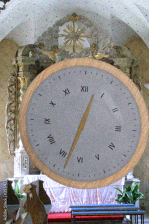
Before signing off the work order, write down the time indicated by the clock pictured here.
12:33
